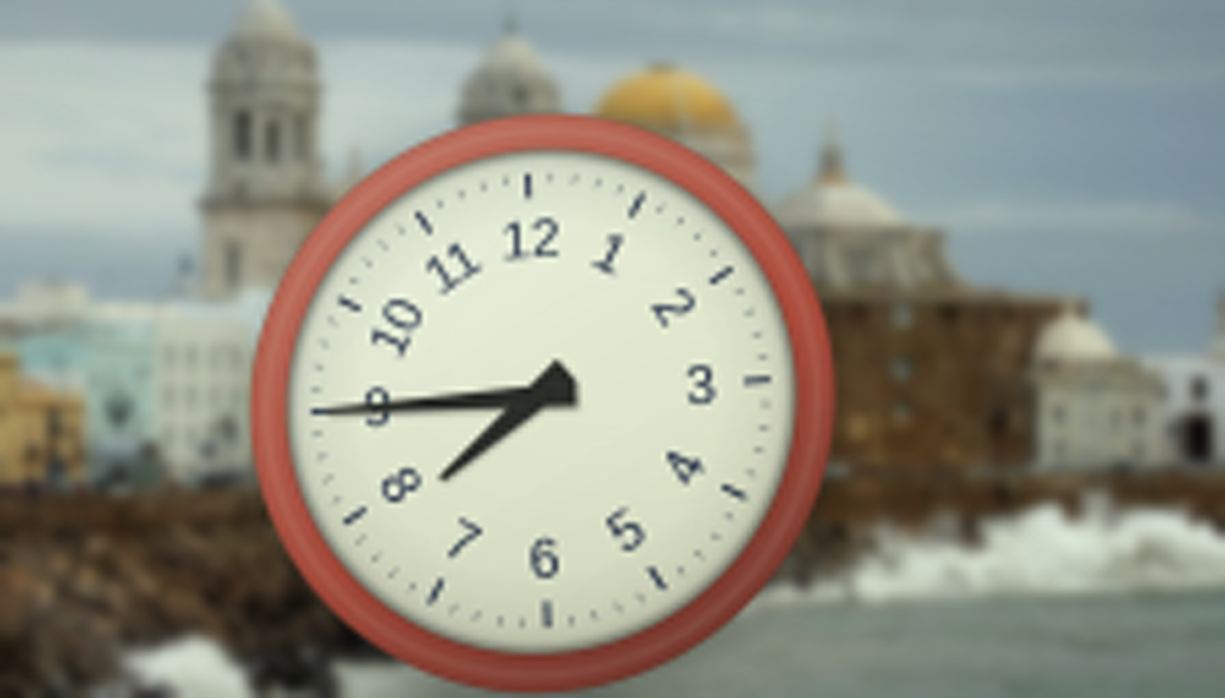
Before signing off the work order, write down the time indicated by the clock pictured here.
7:45
